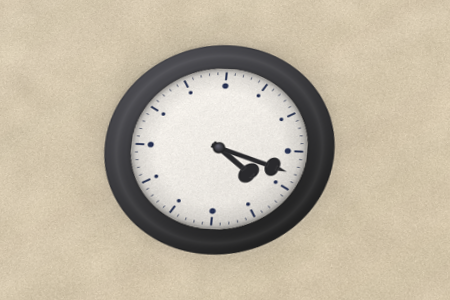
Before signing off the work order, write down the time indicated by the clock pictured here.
4:18
